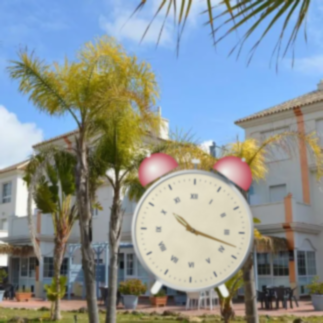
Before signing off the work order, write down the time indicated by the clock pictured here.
10:18
